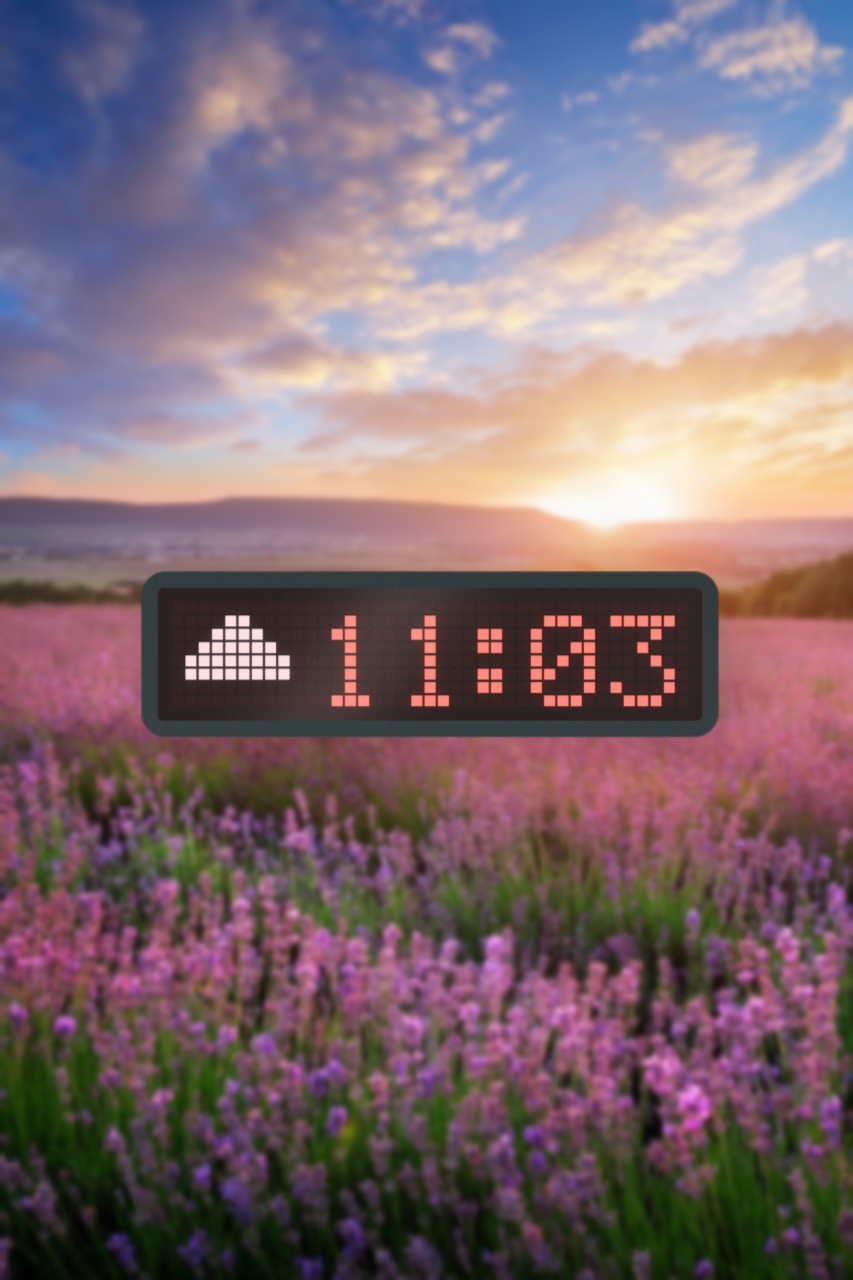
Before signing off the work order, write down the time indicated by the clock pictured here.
11:03
